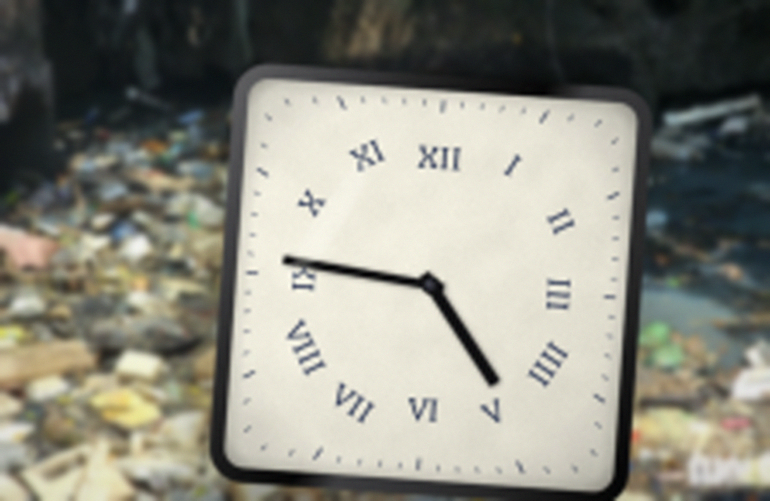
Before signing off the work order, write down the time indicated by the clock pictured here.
4:46
